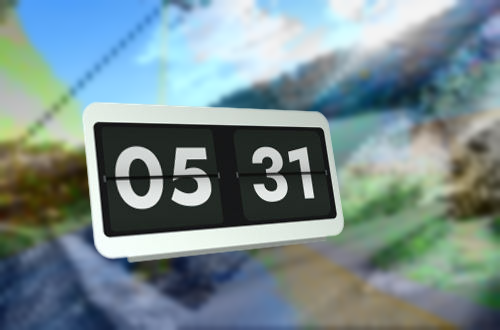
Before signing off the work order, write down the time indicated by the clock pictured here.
5:31
